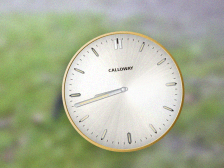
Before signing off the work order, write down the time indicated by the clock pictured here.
8:43
